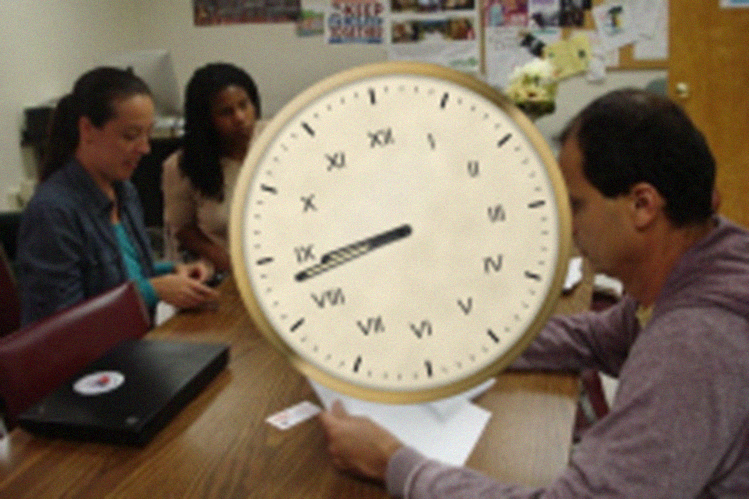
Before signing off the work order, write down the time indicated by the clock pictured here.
8:43
